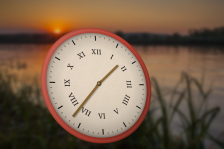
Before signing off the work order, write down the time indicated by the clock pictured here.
1:37
